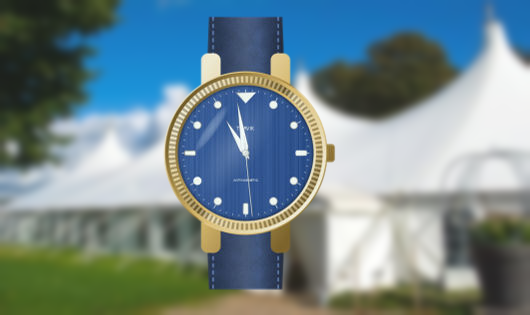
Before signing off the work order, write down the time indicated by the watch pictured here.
10:58:29
